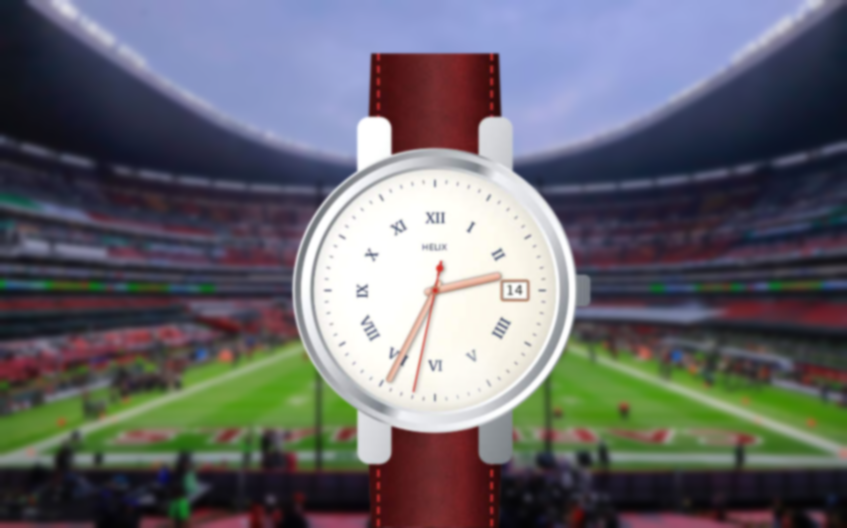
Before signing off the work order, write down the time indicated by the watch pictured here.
2:34:32
